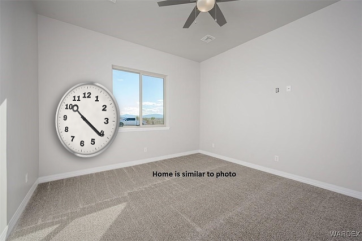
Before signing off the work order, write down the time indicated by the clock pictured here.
10:21
